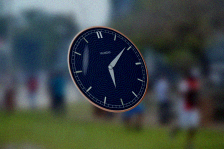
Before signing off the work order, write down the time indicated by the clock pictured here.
6:09
